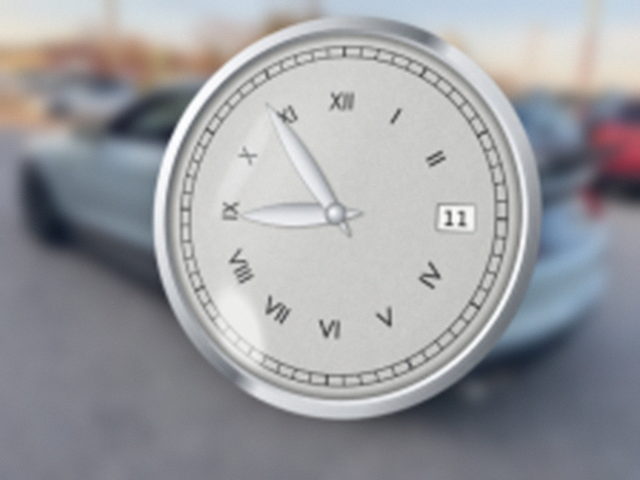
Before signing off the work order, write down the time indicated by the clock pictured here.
8:54
